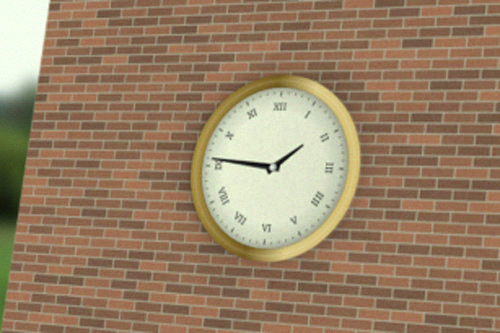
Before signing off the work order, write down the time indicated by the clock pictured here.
1:46
